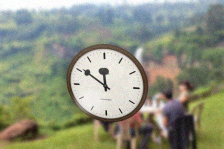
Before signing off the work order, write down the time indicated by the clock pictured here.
11:51
